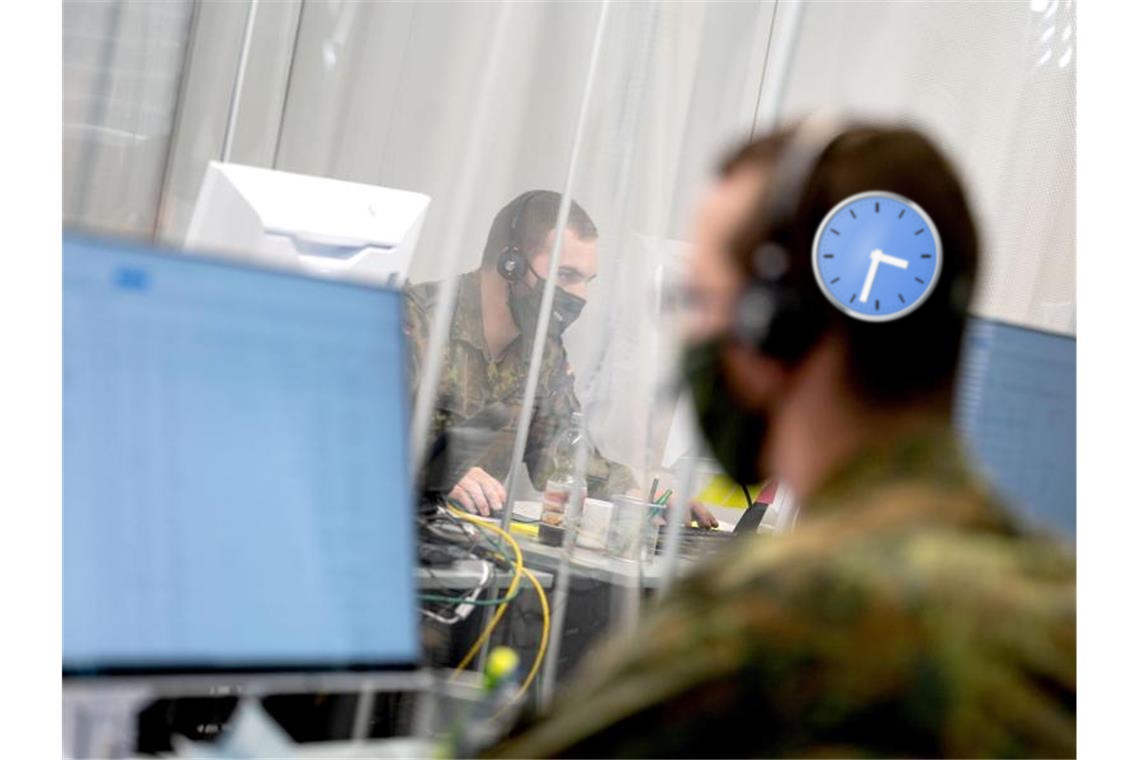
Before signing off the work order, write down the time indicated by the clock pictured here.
3:33
